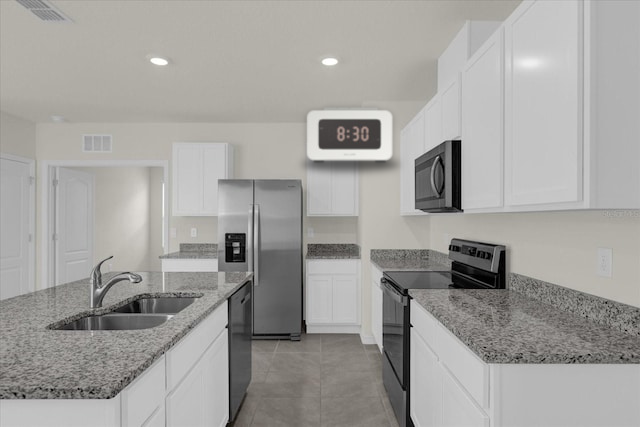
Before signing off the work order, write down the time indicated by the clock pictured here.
8:30
